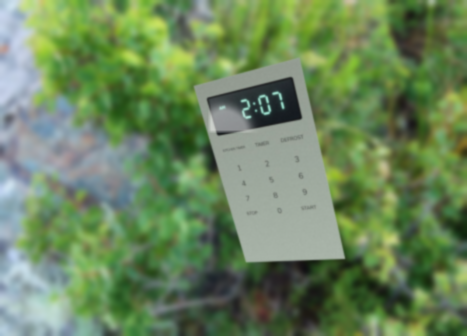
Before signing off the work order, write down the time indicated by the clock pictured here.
2:07
